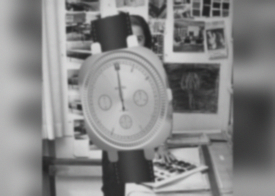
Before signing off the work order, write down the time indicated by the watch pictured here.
12:00
